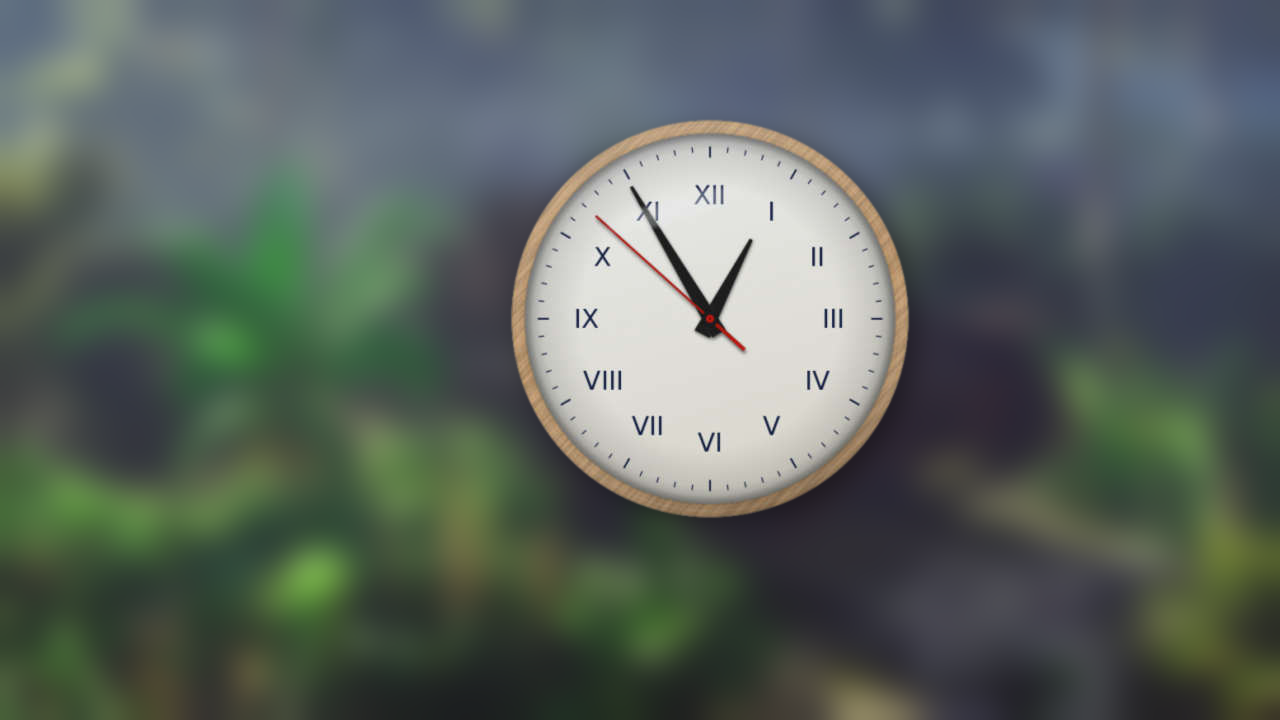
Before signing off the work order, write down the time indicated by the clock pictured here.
12:54:52
